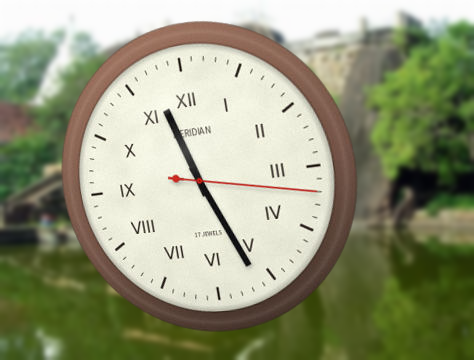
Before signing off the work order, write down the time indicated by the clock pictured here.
11:26:17
